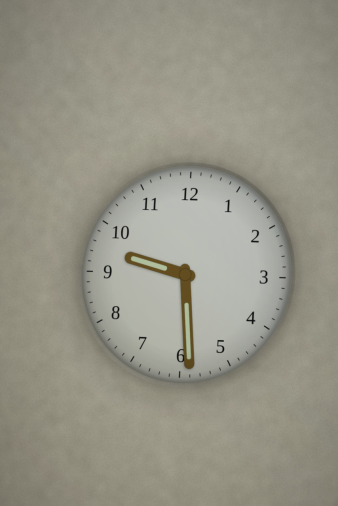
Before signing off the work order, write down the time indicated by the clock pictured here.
9:29
